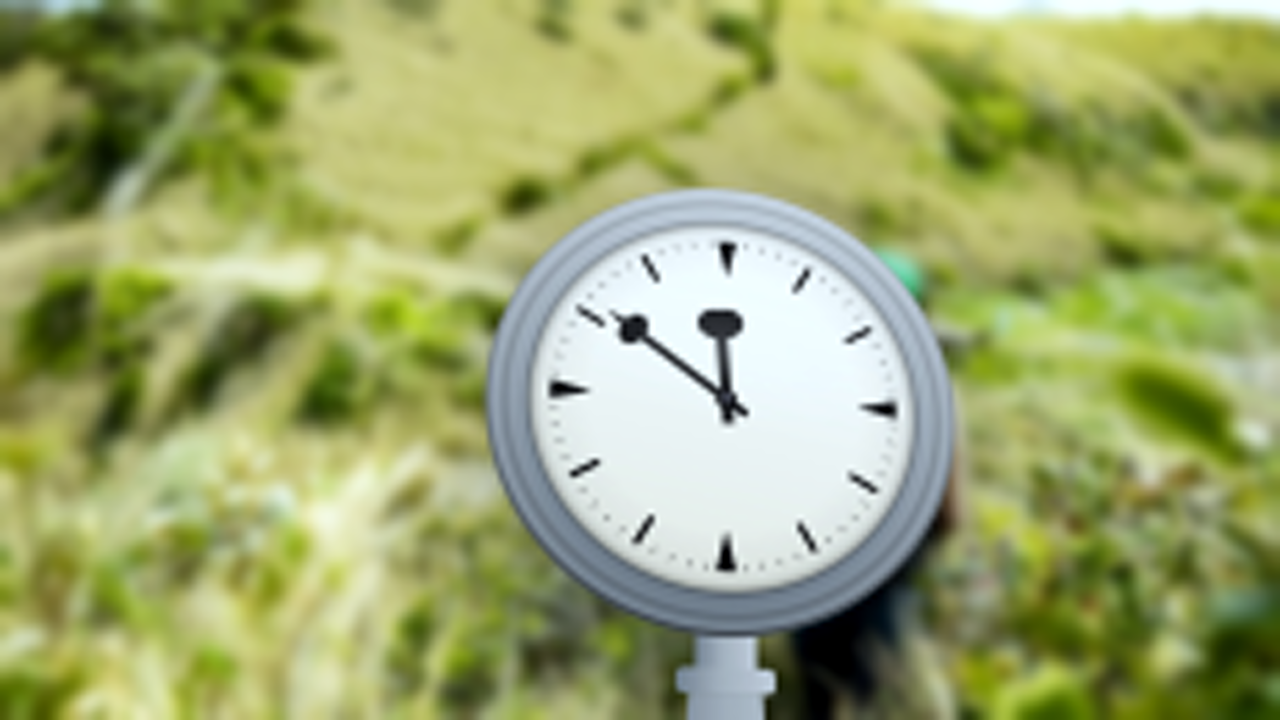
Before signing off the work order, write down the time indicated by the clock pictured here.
11:51
